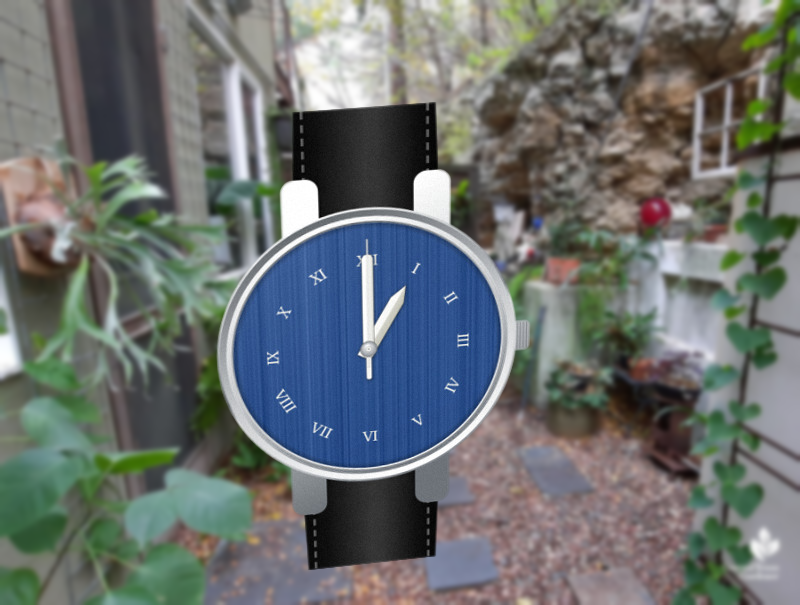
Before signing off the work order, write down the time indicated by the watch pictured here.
1:00:00
